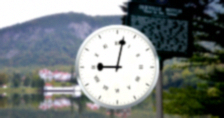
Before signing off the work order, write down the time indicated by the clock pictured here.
9:02
